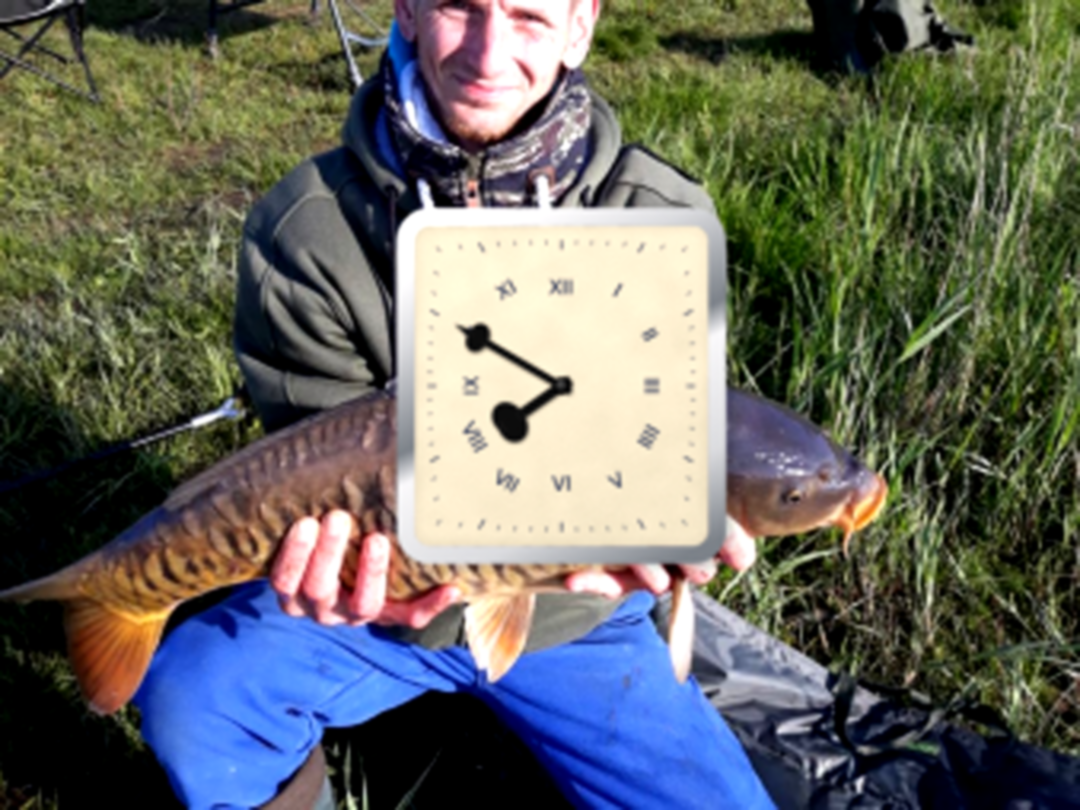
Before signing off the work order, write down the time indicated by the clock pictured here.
7:50
